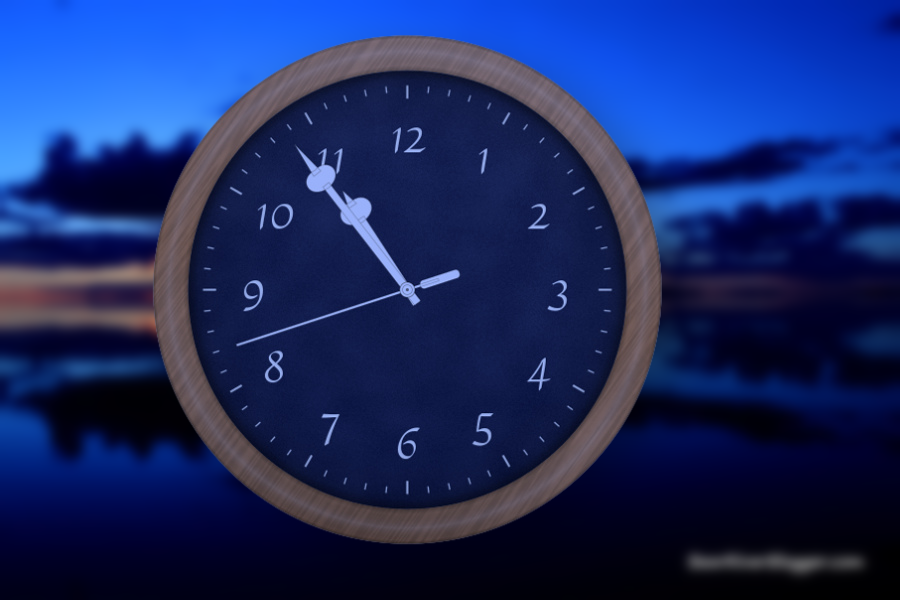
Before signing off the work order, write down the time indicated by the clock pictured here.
10:53:42
